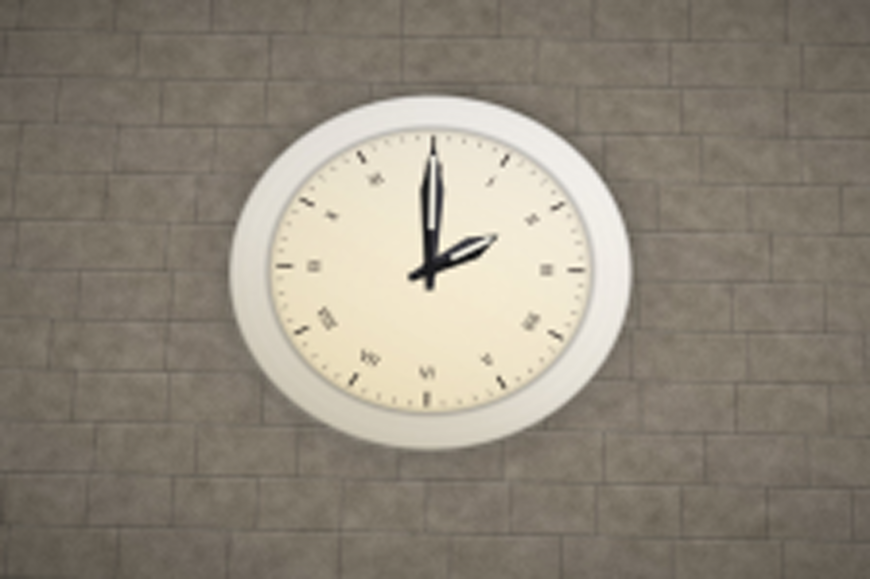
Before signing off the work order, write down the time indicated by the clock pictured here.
2:00
